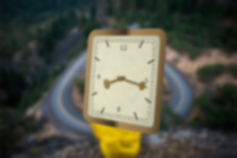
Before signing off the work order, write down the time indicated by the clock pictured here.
8:17
